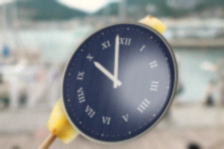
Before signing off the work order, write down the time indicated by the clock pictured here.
9:58
